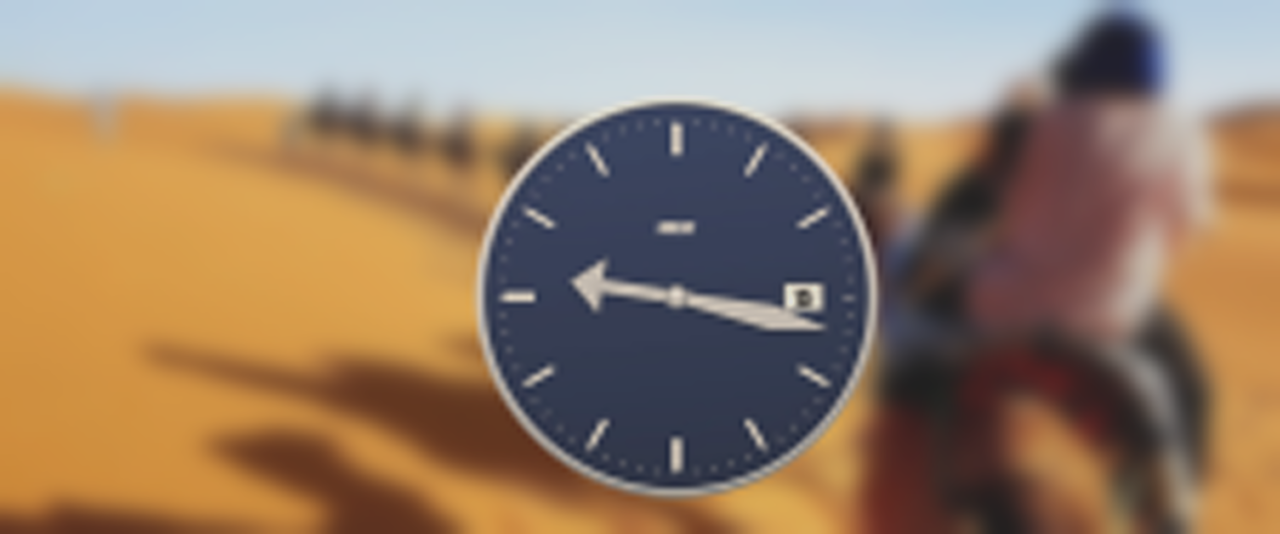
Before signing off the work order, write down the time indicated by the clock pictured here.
9:17
